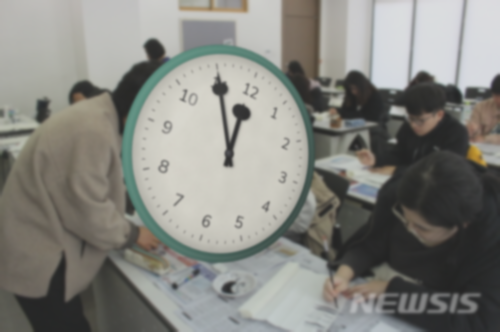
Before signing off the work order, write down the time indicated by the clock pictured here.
11:55
